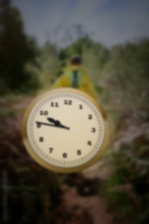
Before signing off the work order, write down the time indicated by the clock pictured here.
9:46
